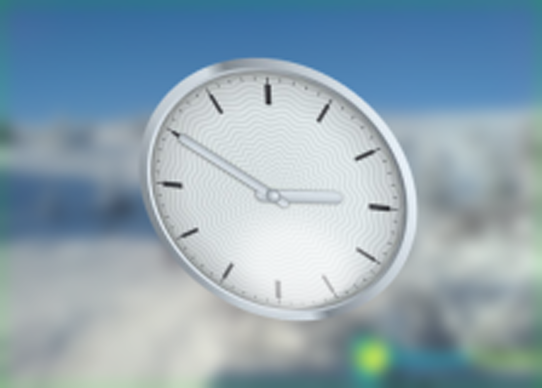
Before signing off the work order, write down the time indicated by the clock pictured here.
2:50
